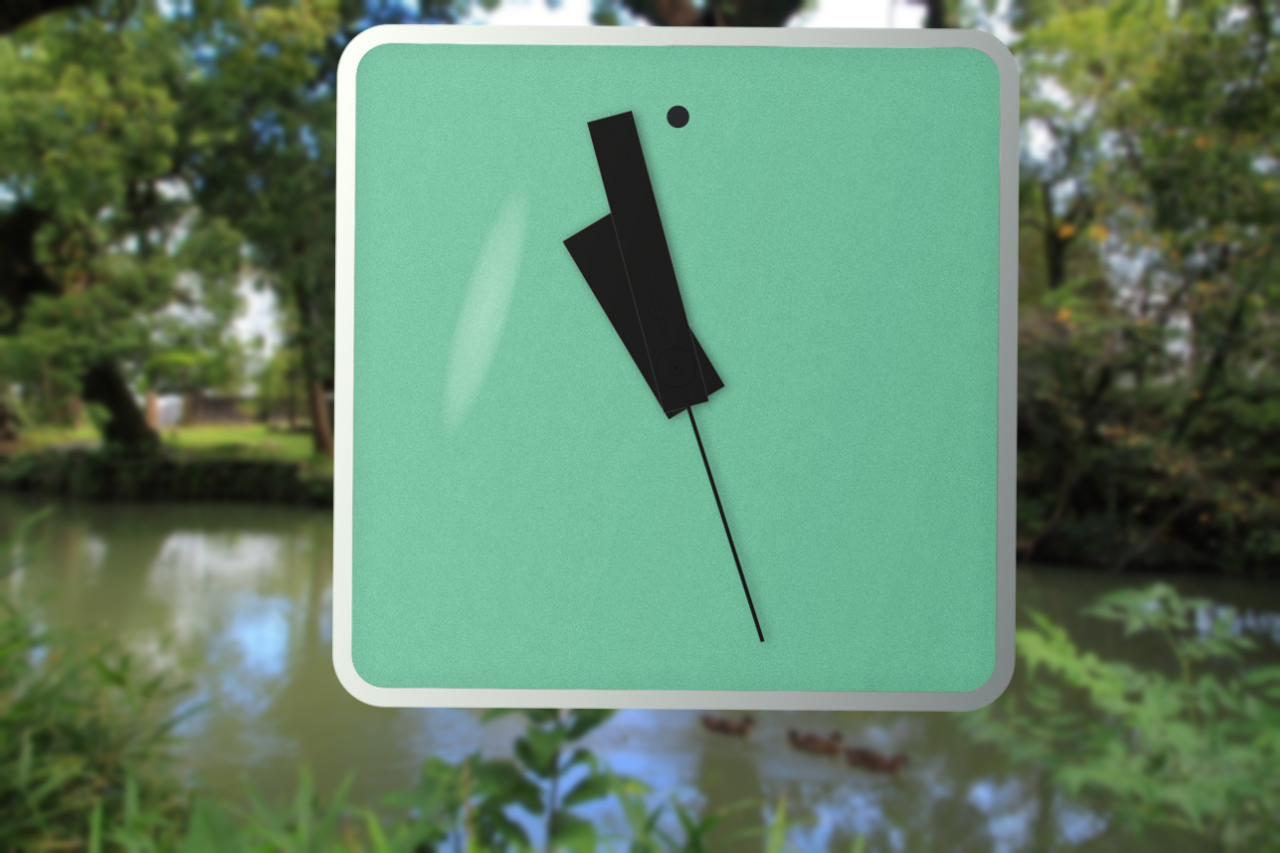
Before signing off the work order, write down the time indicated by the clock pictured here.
10:57:27
